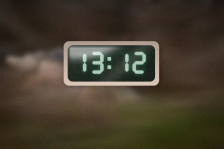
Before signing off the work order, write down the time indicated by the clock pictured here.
13:12
